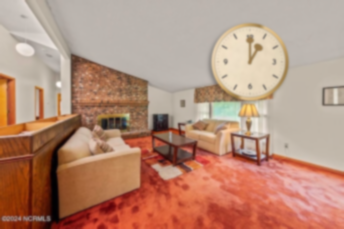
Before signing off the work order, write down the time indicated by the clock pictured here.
1:00
